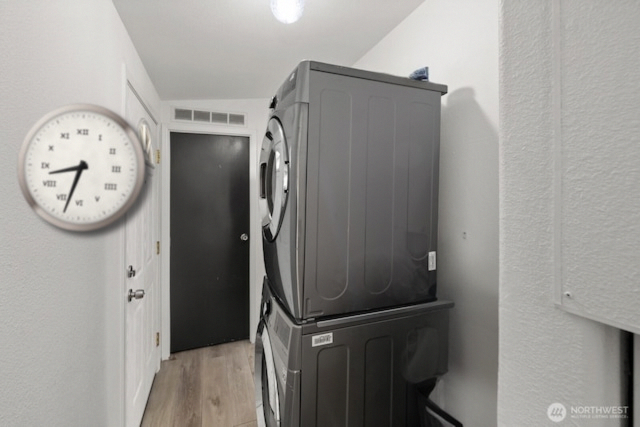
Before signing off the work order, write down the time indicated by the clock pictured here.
8:33
